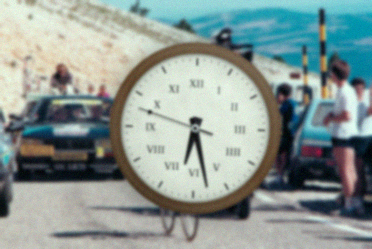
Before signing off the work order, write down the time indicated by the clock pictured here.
6:27:48
